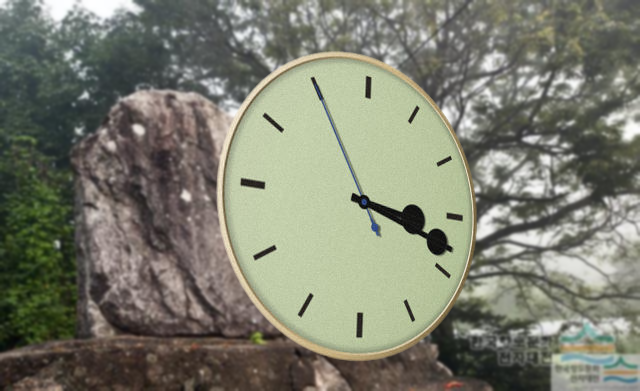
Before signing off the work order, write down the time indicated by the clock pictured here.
3:17:55
